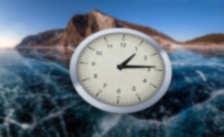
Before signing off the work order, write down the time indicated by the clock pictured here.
1:14
